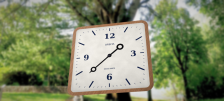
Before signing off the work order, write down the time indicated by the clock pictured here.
1:38
